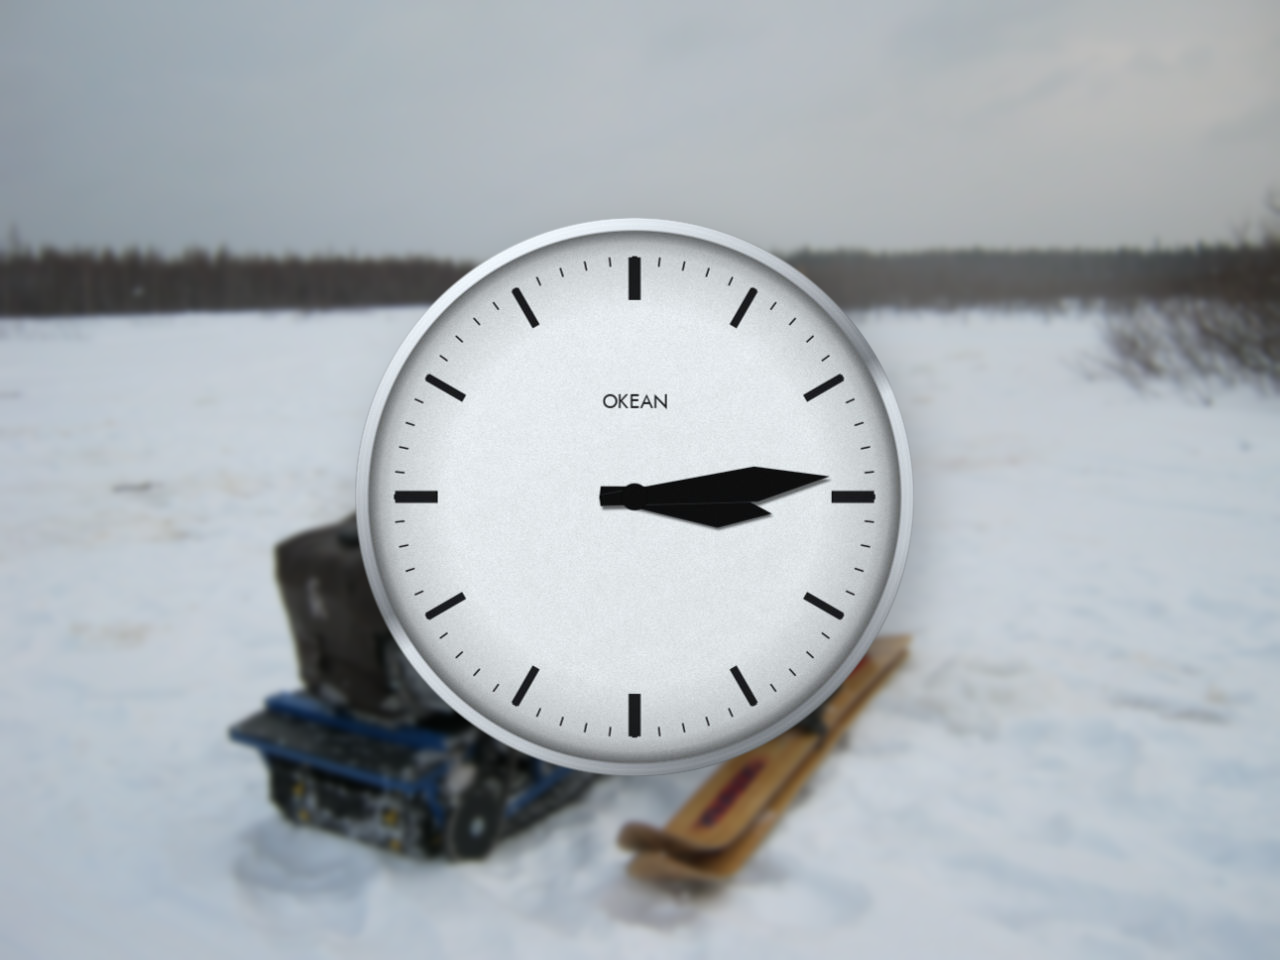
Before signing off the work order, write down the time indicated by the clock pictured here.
3:14
